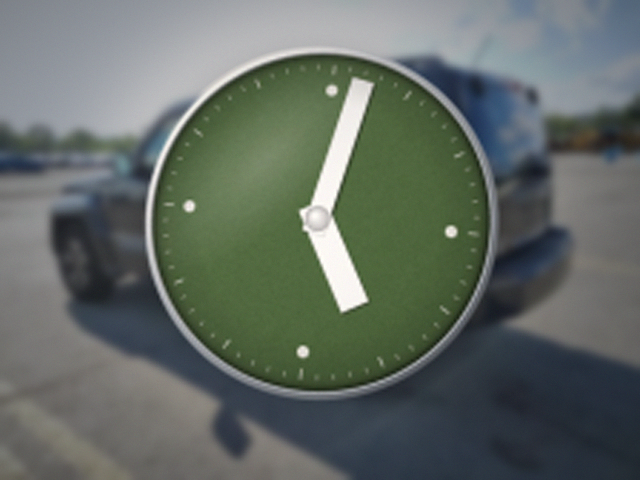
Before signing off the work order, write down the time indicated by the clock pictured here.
5:02
